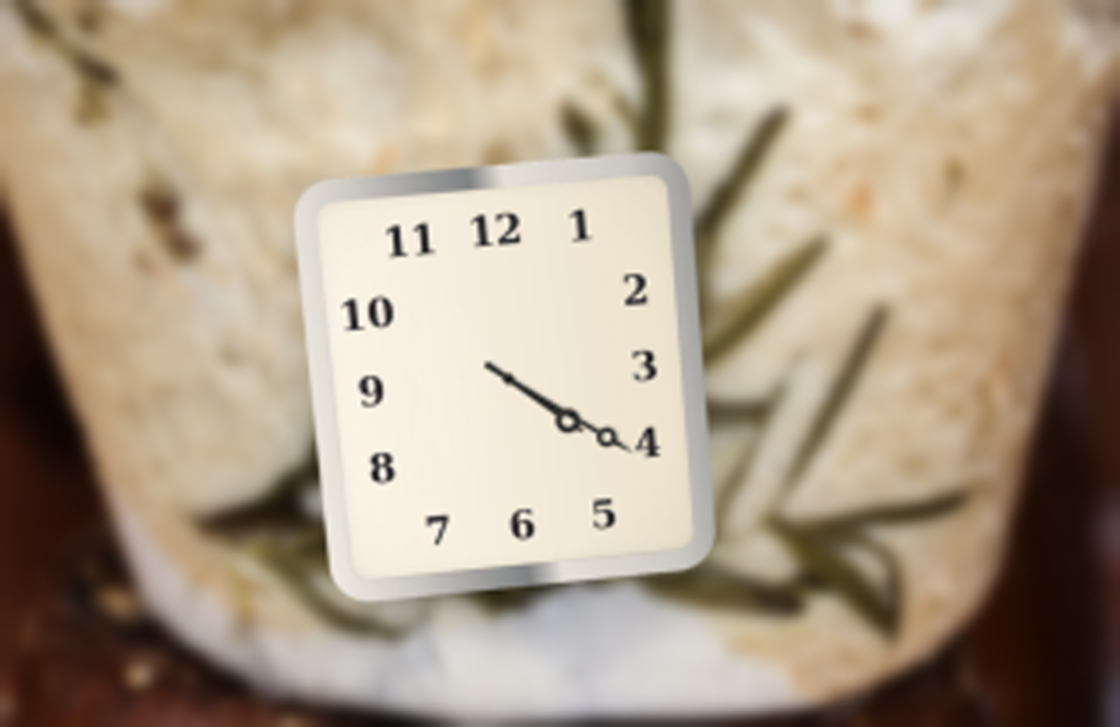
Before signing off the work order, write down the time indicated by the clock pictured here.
4:21
